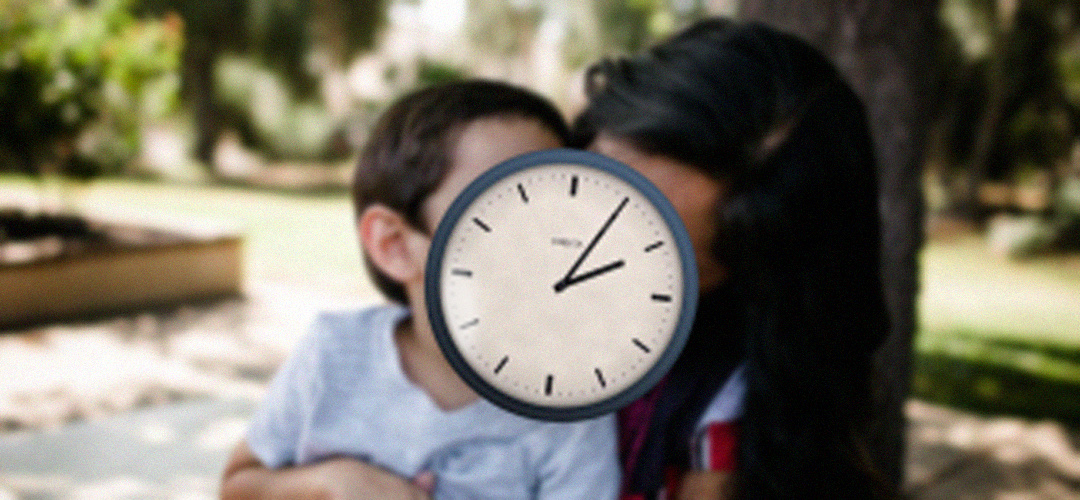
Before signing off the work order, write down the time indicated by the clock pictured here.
2:05
